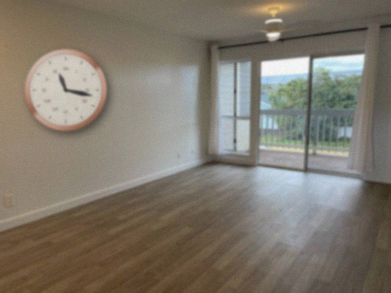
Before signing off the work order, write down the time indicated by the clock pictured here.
11:17
